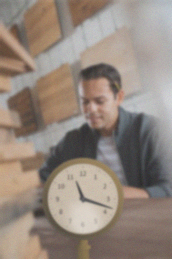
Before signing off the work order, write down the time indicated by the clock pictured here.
11:18
